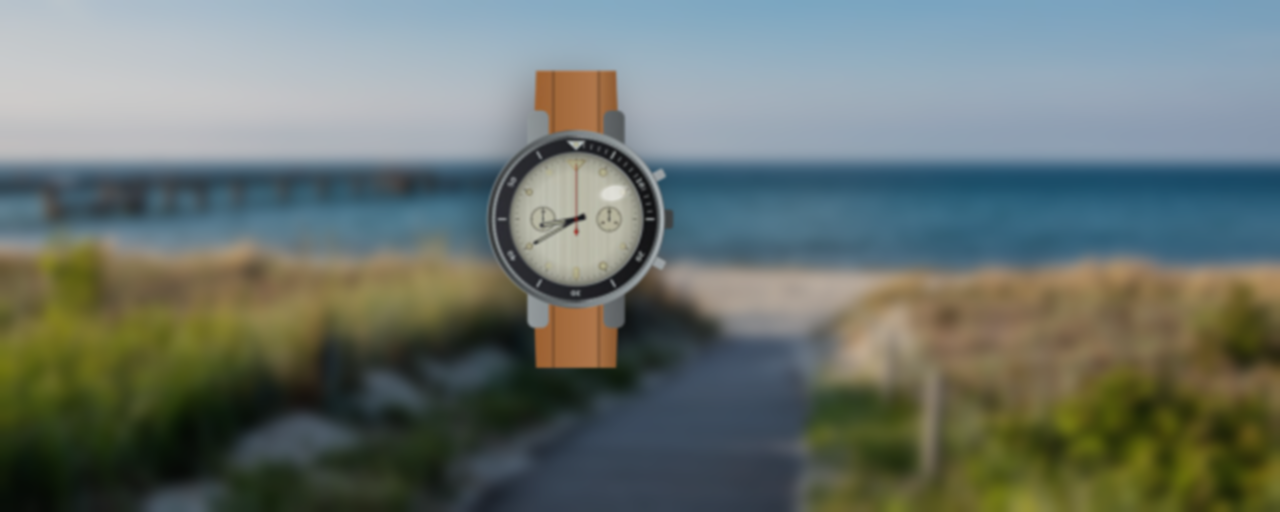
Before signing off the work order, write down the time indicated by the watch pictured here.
8:40
